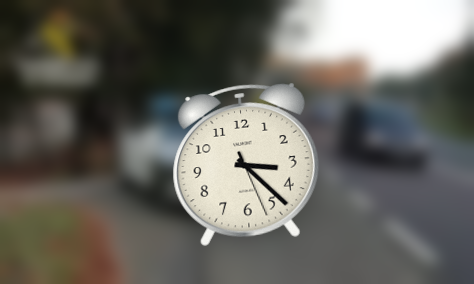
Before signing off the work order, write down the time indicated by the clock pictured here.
3:23:27
